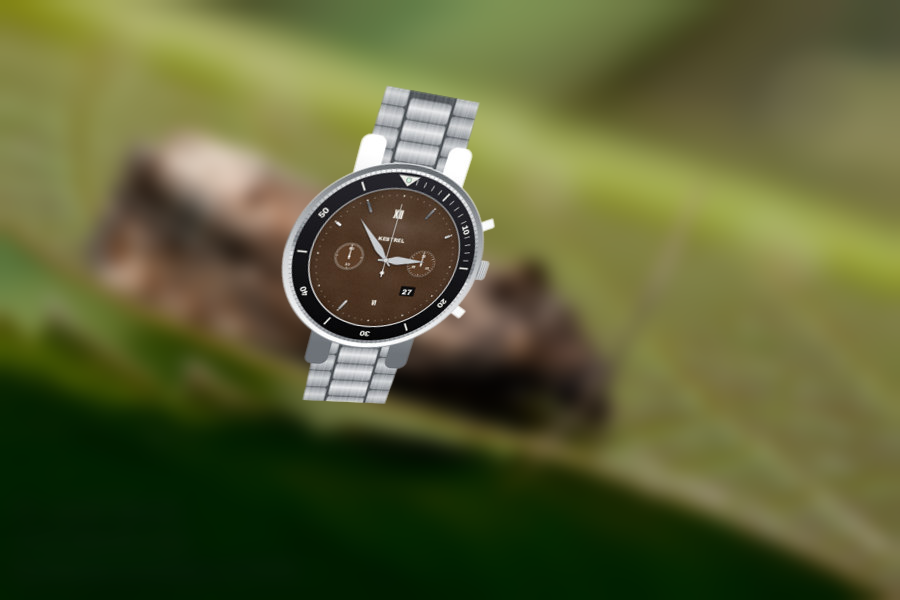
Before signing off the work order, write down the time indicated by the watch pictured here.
2:53
